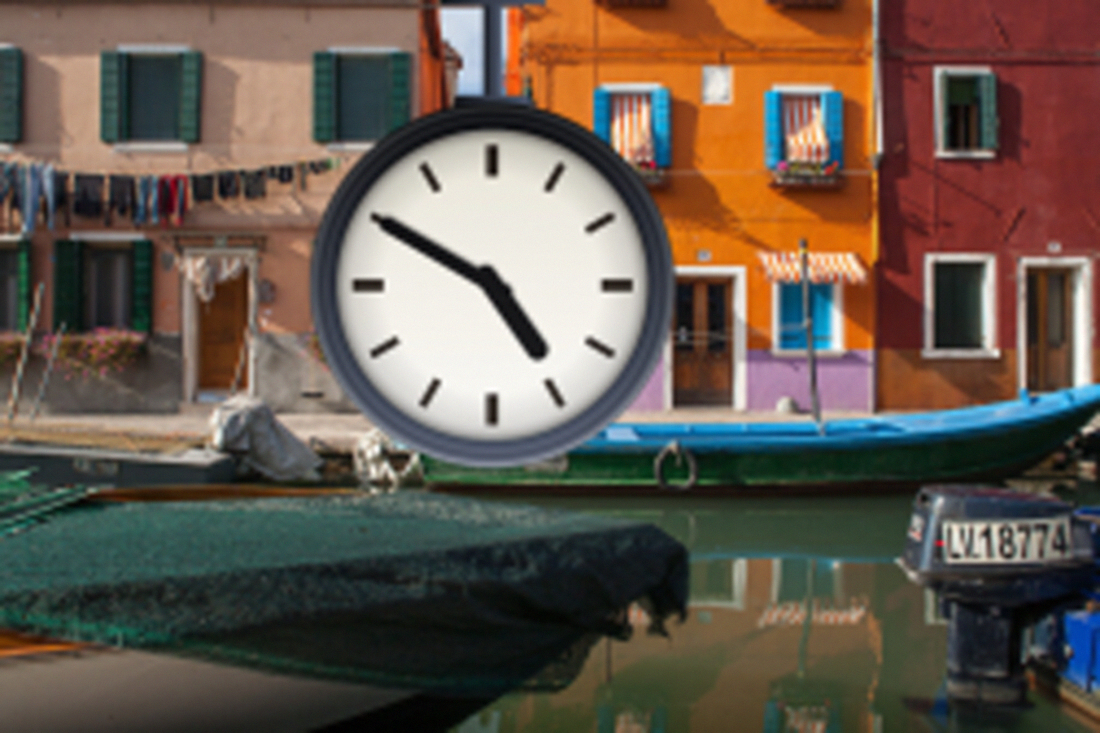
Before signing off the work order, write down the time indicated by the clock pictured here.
4:50
